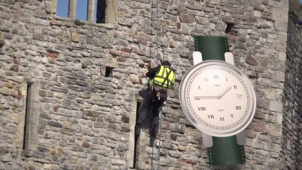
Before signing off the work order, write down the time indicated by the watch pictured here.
1:45
